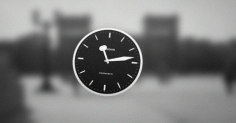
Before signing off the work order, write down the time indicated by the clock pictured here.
11:13
